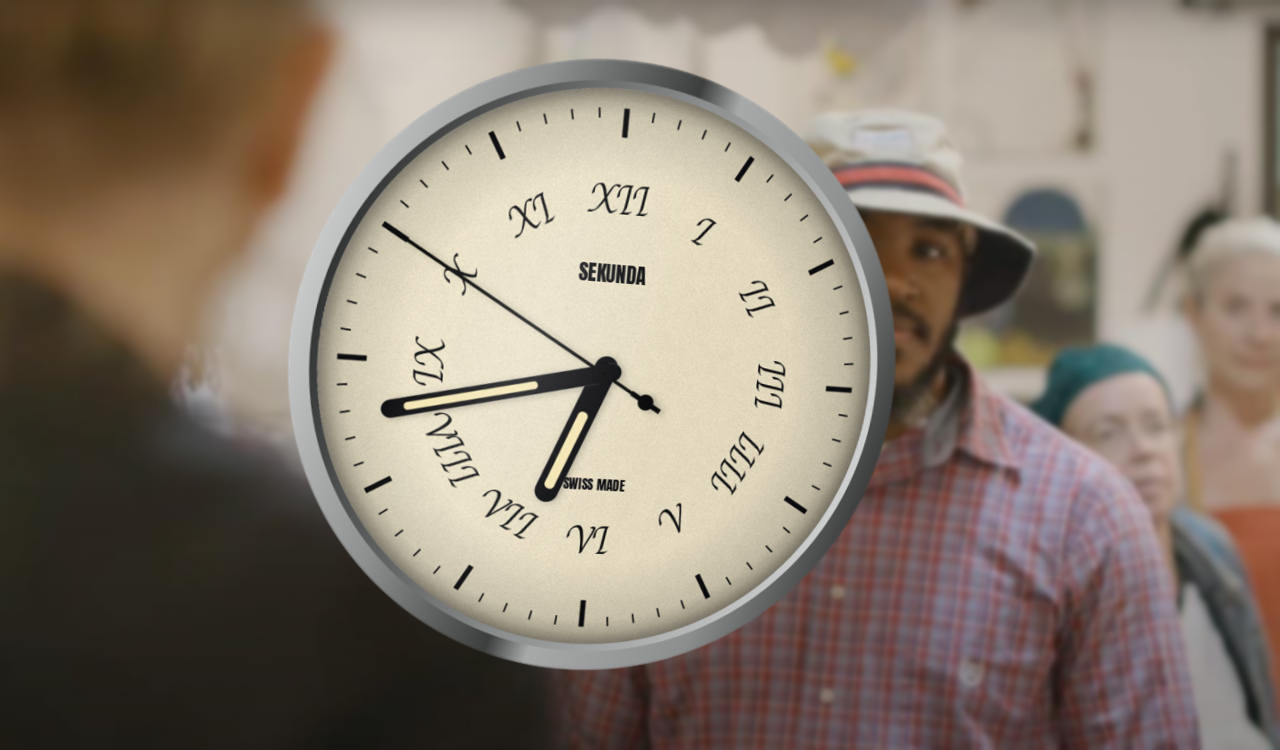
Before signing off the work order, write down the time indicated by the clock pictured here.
6:42:50
